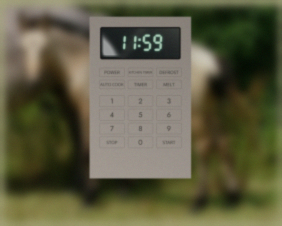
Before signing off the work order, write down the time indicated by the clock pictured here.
11:59
